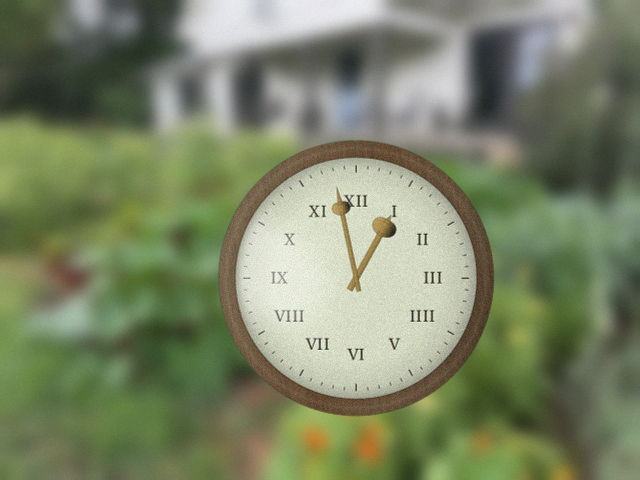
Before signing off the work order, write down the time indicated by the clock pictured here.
12:58
